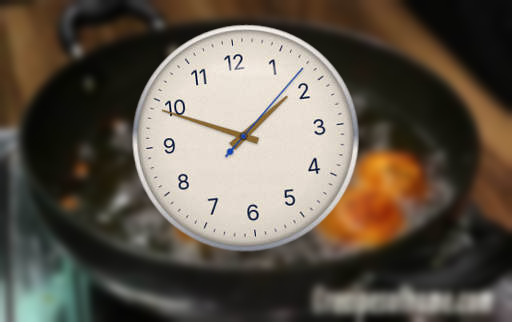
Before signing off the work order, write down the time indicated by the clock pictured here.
1:49:08
